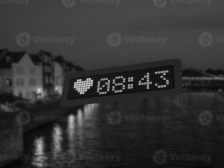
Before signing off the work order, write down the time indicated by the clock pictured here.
8:43
